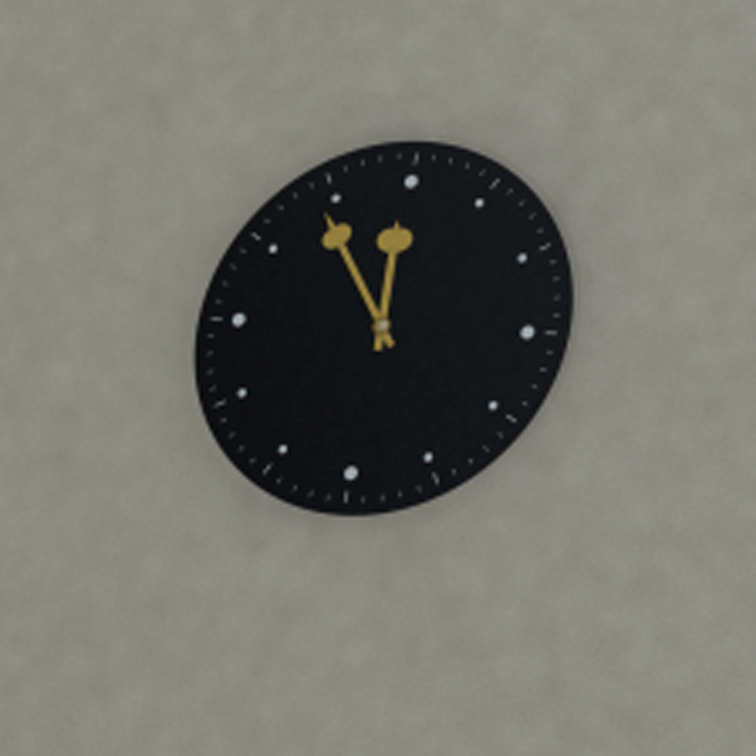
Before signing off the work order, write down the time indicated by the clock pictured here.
11:54
